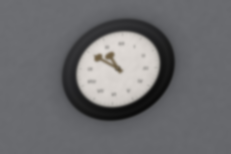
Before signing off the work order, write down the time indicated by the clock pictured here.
10:50
